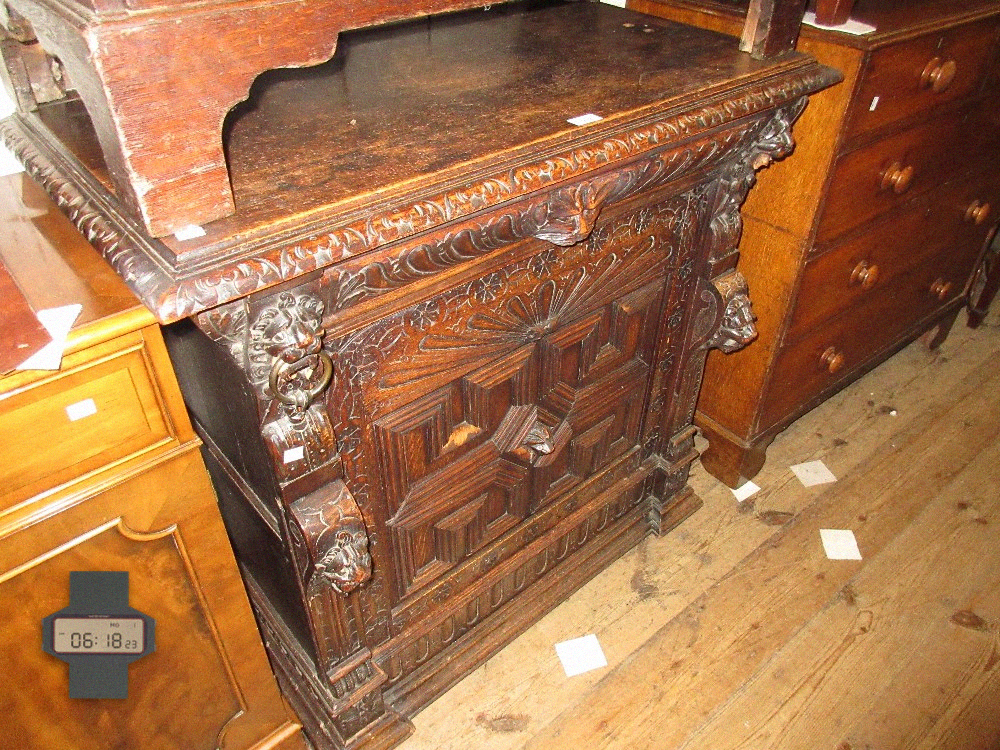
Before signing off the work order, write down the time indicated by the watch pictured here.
6:18
